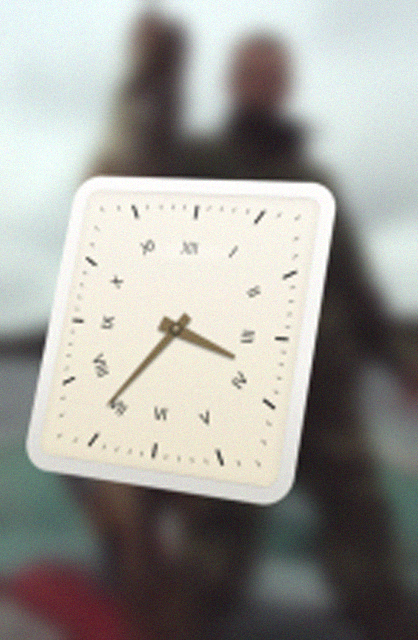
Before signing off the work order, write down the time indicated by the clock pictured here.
3:36
